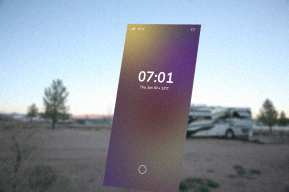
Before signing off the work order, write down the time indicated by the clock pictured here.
7:01
